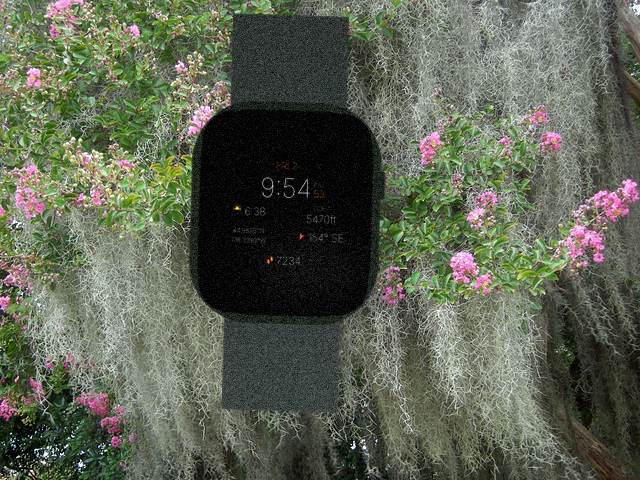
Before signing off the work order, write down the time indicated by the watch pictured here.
9:54:53
